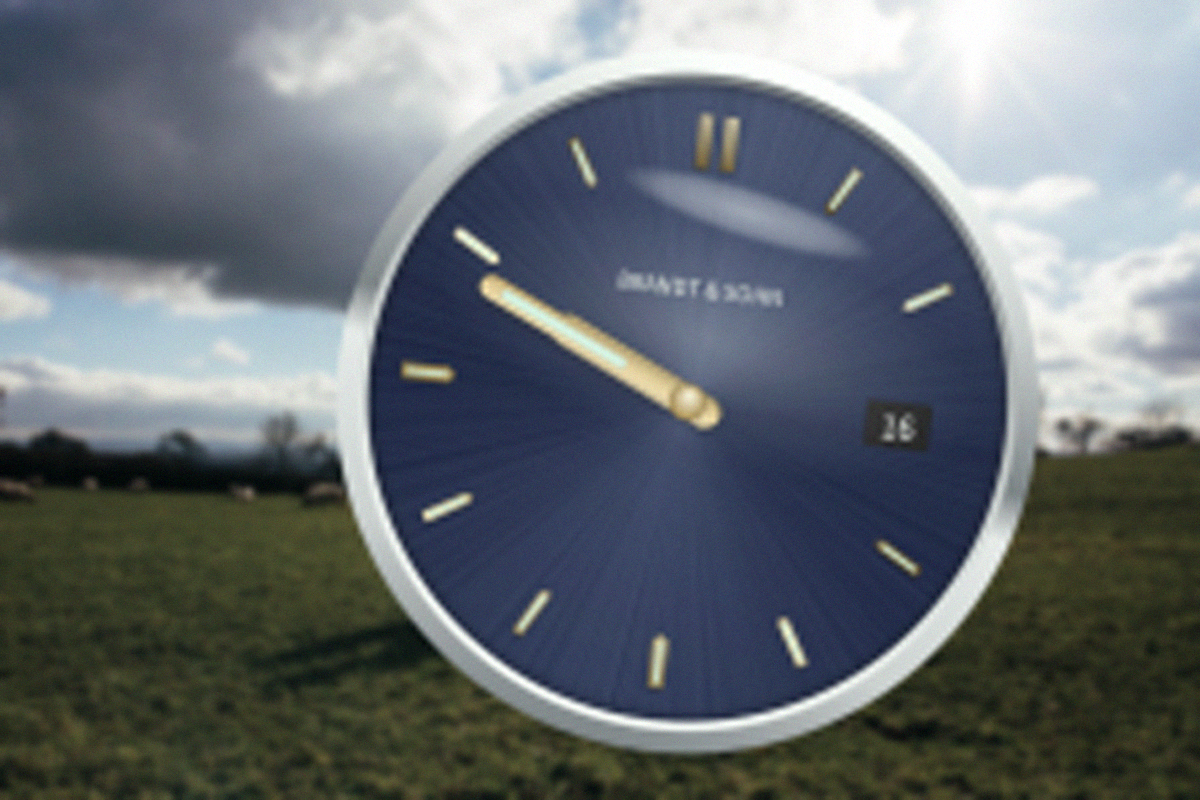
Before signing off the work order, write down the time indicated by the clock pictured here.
9:49
